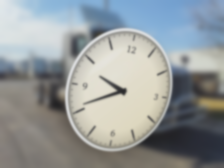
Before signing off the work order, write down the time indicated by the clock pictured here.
9:41
